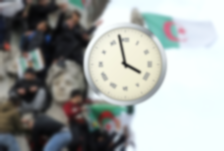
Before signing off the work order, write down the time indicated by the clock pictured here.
3:58
